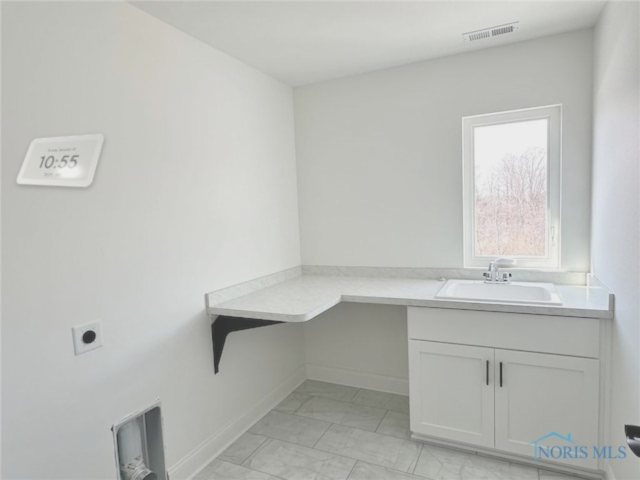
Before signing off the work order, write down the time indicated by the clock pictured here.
10:55
